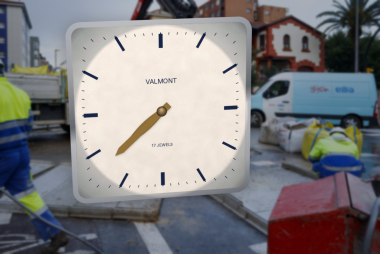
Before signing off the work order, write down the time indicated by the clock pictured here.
7:38
